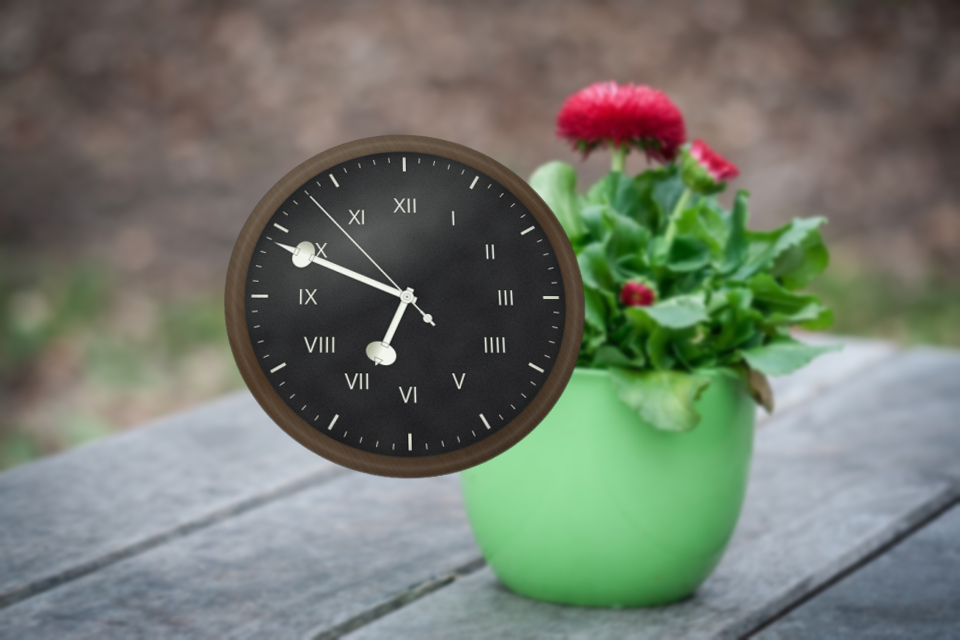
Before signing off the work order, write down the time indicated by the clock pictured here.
6:48:53
